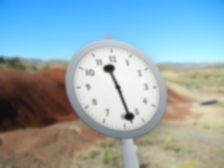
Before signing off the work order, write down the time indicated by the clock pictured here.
11:28
